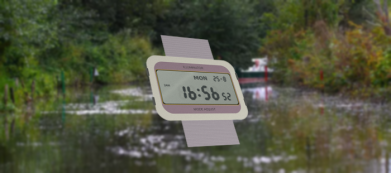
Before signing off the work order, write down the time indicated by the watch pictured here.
16:56:52
